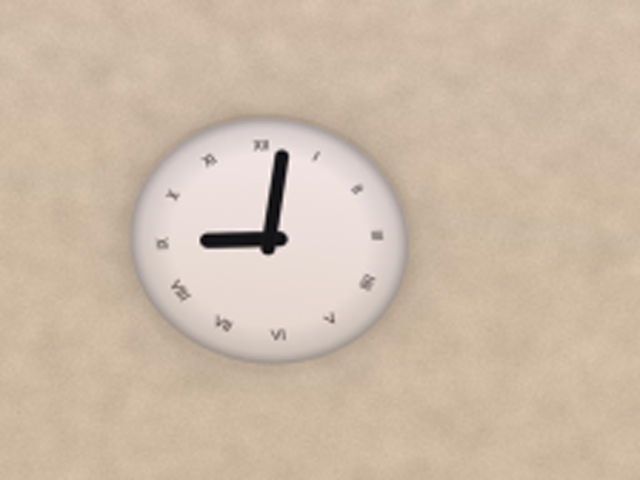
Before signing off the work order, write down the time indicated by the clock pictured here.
9:02
